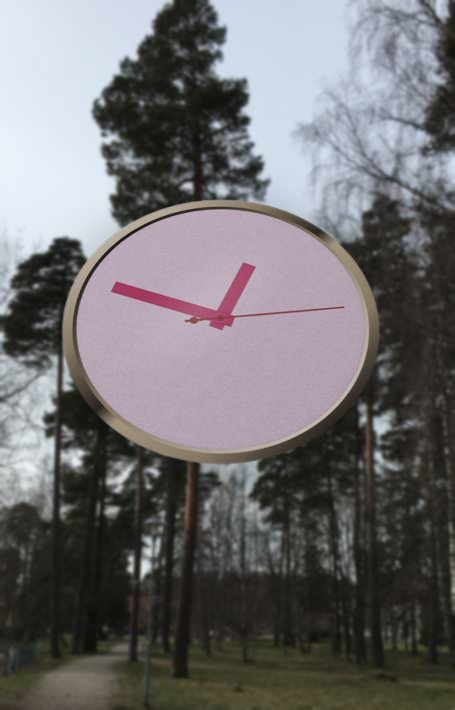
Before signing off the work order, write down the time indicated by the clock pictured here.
12:48:14
